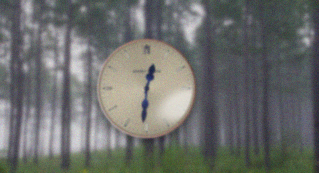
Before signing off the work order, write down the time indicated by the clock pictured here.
12:31
